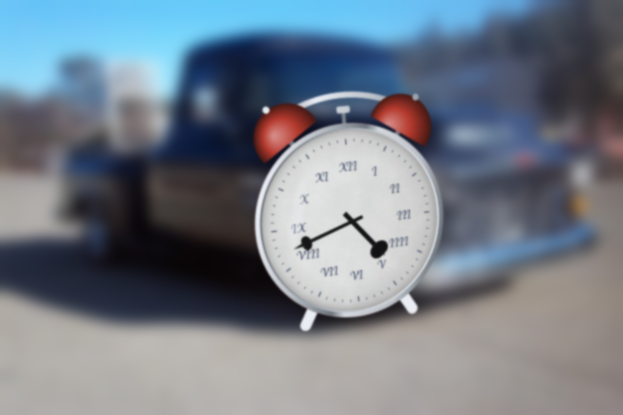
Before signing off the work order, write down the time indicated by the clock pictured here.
4:42
